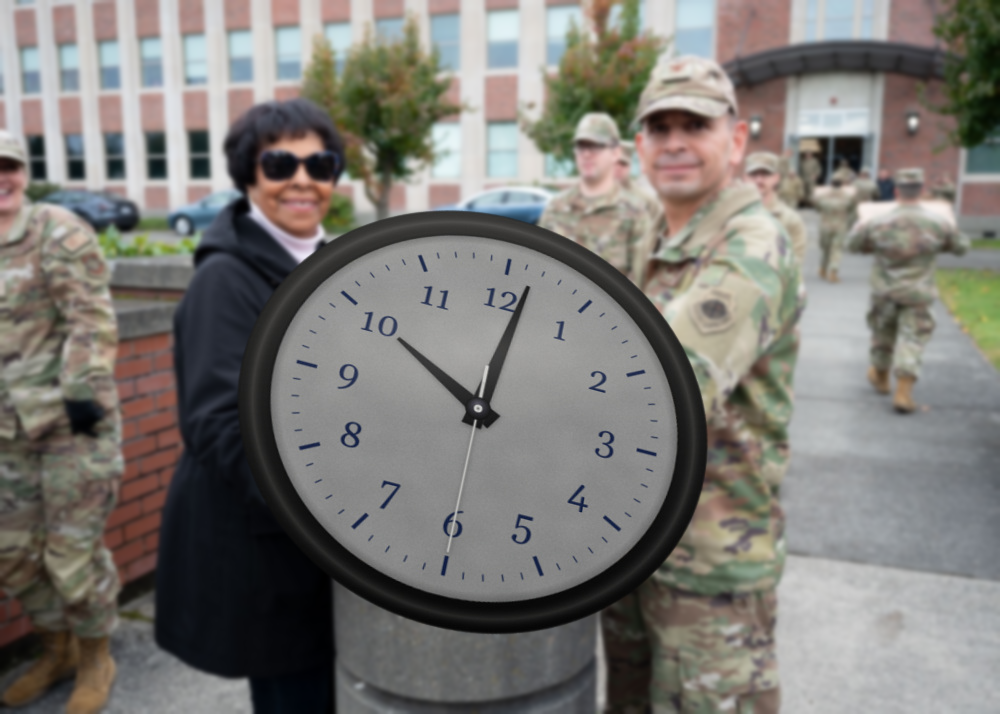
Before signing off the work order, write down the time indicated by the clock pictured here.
10:01:30
